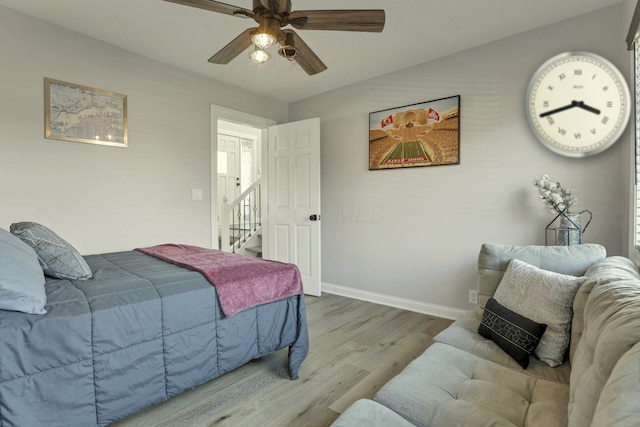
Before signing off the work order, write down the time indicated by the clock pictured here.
3:42
